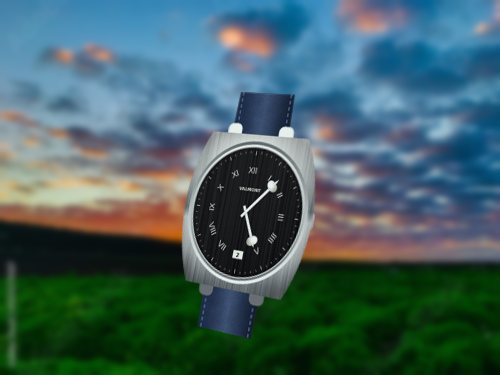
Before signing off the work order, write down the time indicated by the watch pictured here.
5:07
